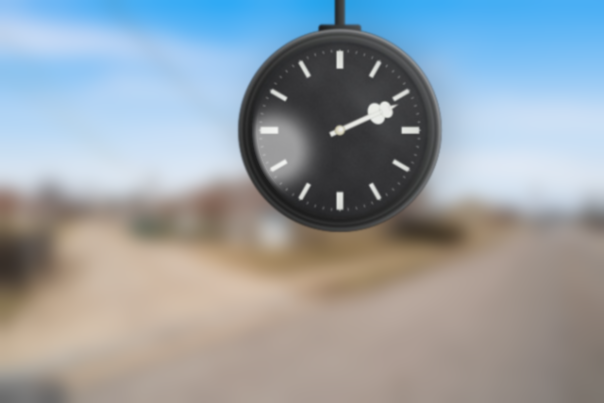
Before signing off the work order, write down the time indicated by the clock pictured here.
2:11
